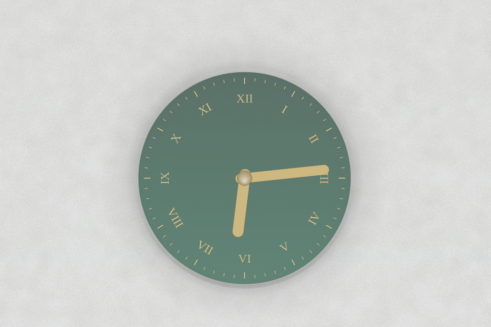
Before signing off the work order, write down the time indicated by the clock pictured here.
6:14
